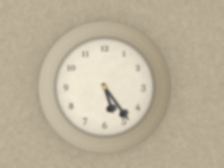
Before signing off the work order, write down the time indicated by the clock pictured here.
5:24
